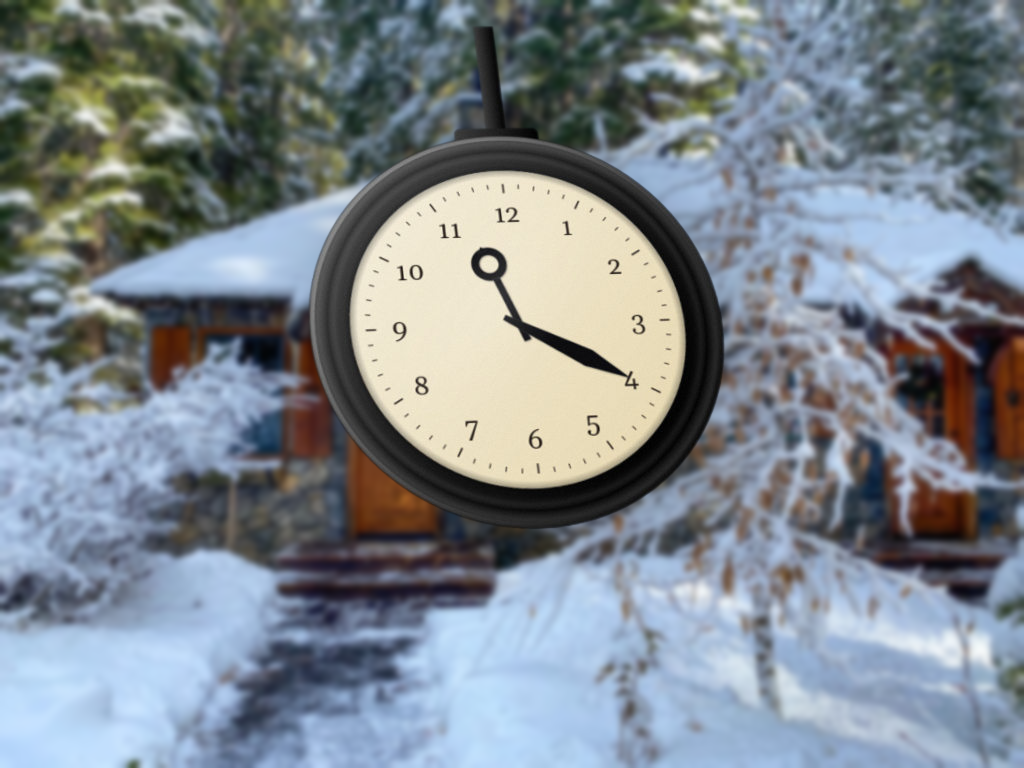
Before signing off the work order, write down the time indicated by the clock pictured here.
11:20
